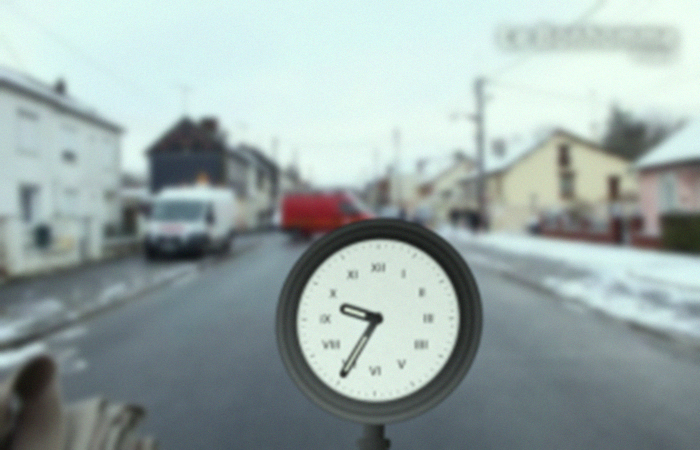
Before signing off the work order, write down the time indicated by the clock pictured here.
9:35
